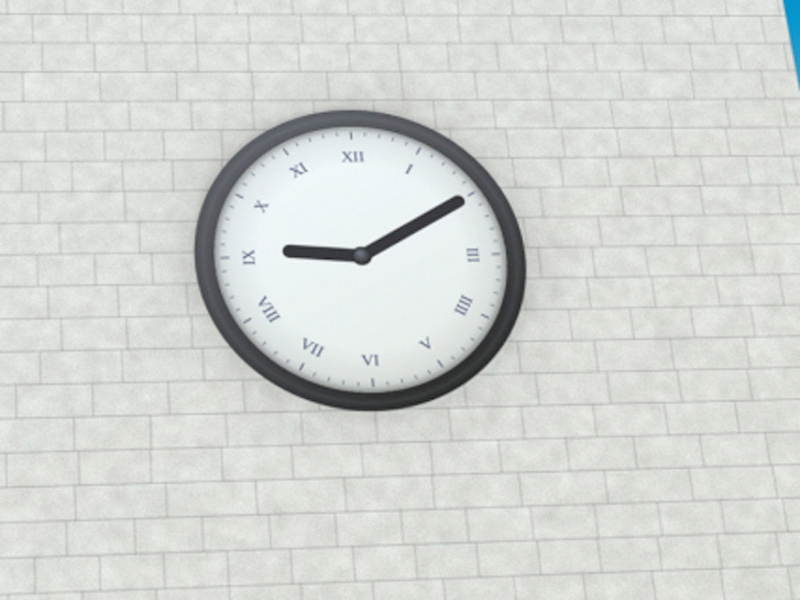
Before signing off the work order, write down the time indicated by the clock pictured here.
9:10
